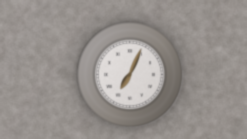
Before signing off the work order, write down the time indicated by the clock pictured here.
7:04
